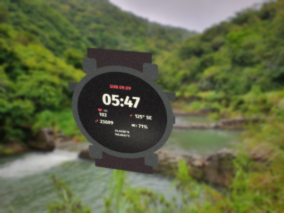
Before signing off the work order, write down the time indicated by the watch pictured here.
5:47
